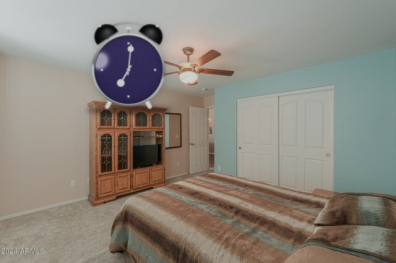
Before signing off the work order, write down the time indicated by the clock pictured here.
7:01
